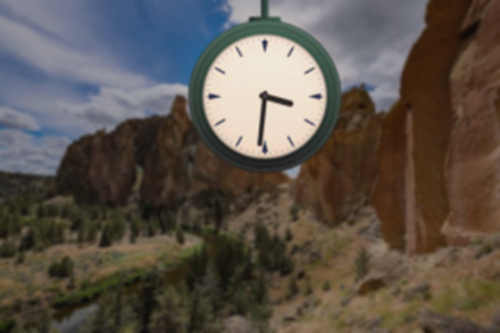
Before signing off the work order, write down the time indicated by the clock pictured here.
3:31
